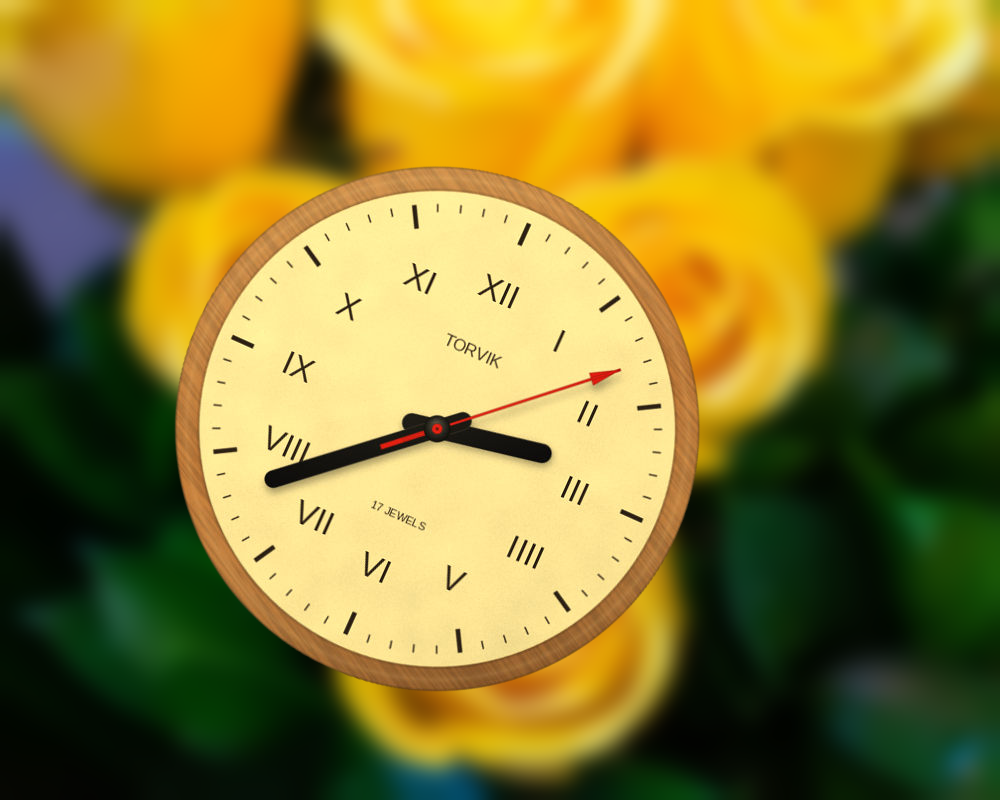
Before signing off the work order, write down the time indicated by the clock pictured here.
2:38:08
